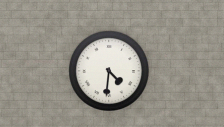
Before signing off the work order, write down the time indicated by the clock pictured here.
4:31
